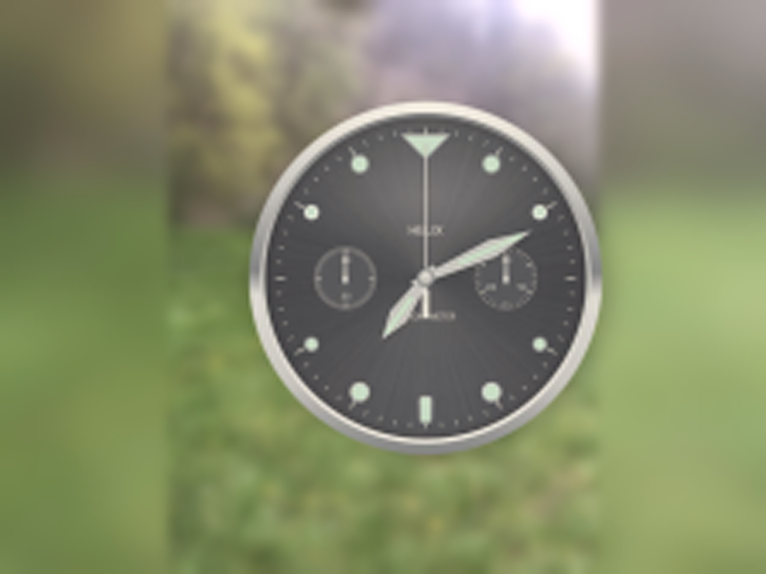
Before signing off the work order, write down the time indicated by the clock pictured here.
7:11
